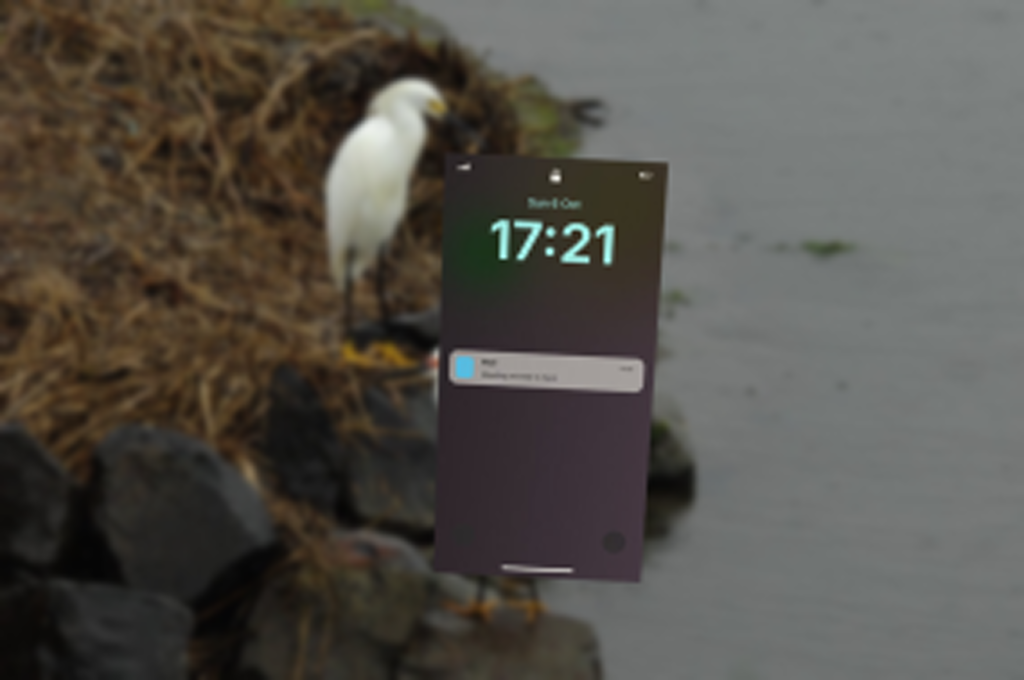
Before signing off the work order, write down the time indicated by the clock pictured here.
17:21
